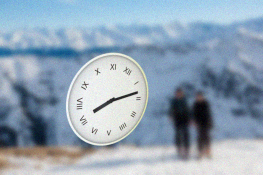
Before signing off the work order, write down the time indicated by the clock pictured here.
7:08
